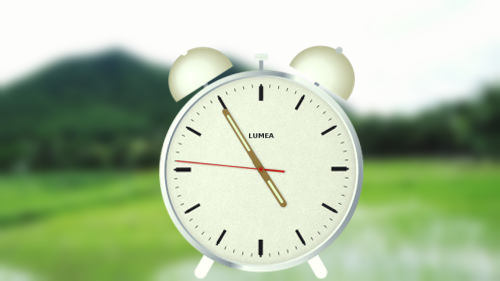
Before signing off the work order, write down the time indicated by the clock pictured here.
4:54:46
